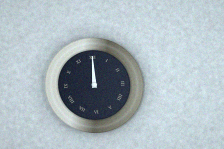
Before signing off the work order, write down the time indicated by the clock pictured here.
12:00
